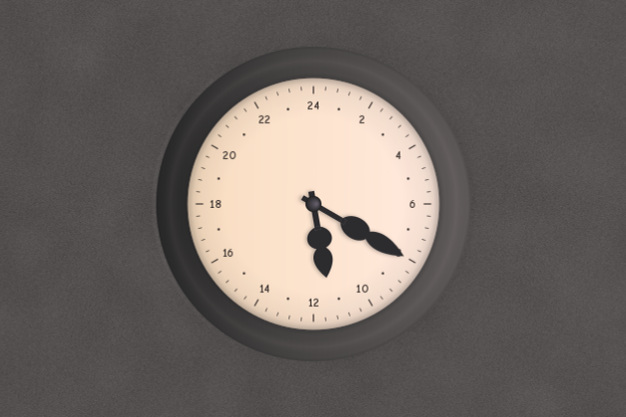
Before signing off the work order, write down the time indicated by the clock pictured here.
11:20
